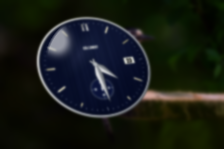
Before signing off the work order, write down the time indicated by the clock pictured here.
4:29
